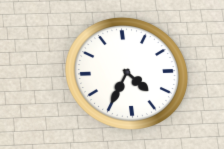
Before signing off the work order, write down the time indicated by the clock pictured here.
4:35
